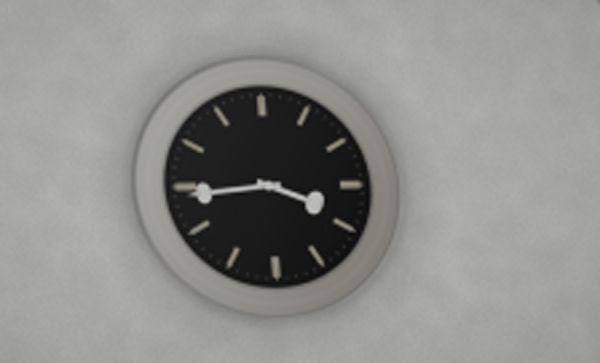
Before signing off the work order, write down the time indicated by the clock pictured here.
3:44
